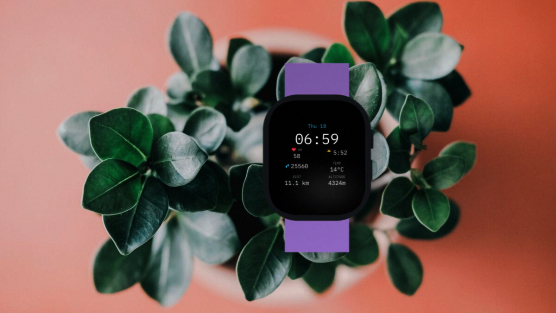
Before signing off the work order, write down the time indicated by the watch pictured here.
6:59
